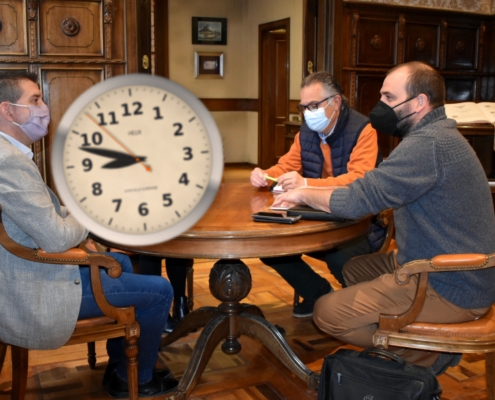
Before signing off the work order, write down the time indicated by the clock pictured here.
8:47:53
